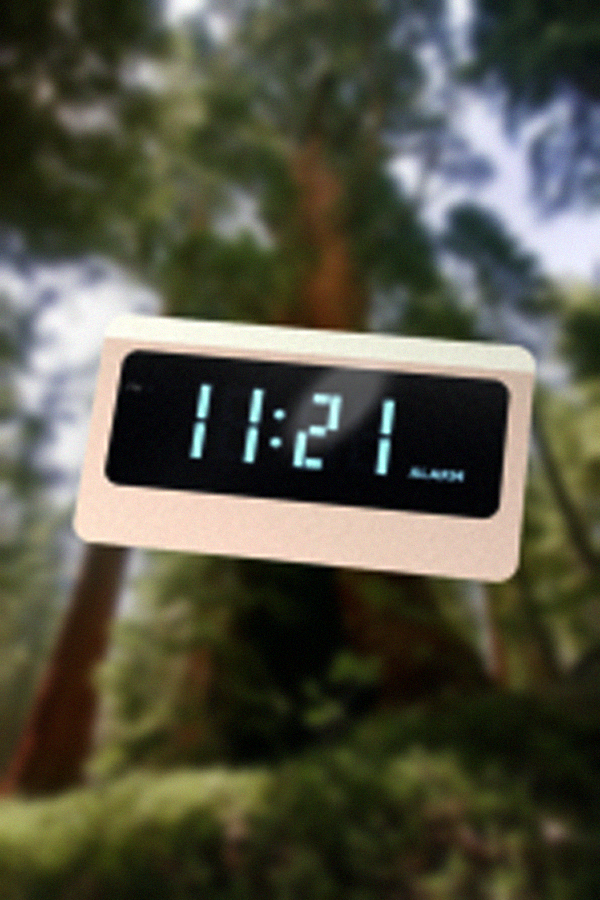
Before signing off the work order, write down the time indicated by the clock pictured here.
11:21
